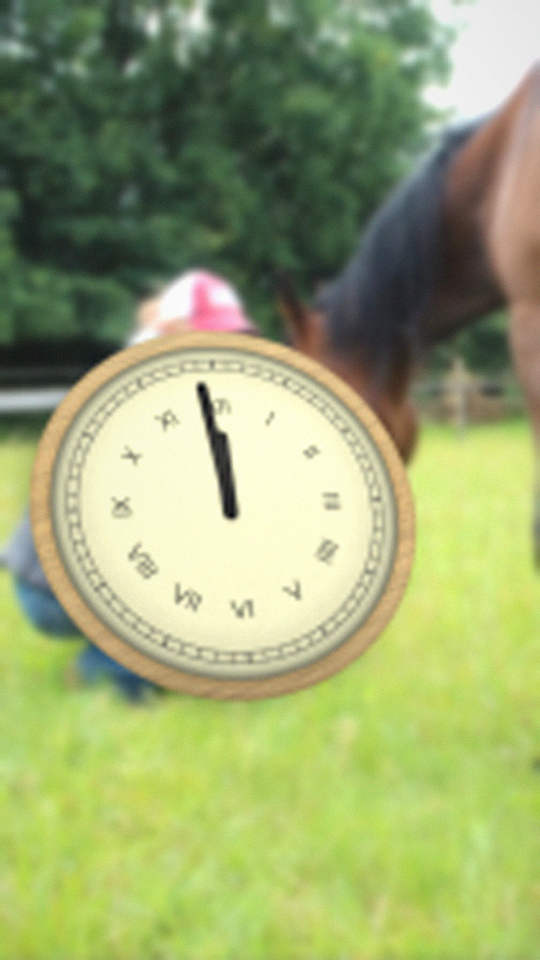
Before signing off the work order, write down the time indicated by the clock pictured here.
11:59
